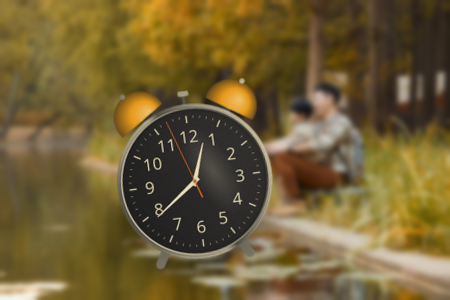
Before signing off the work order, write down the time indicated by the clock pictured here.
12:38:57
